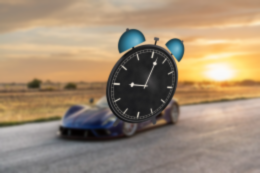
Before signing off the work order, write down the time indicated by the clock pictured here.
9:02
